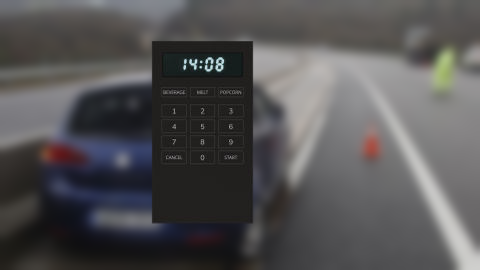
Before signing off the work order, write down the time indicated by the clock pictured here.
14:08
